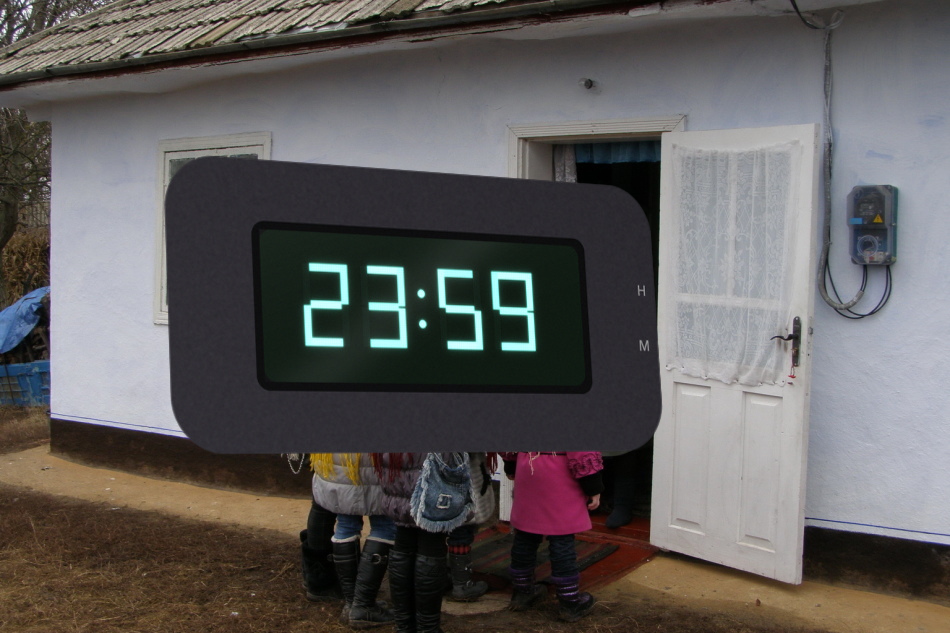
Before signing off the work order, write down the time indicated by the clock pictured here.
23:59
